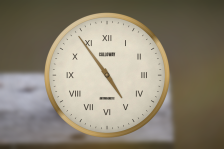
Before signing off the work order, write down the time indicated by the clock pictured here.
4:54
